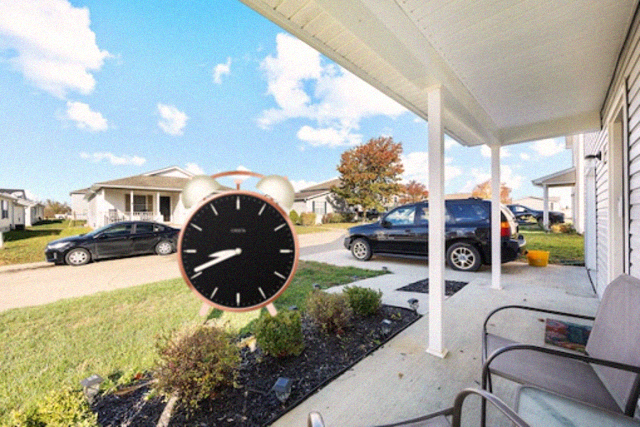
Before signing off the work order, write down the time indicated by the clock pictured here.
8:41
